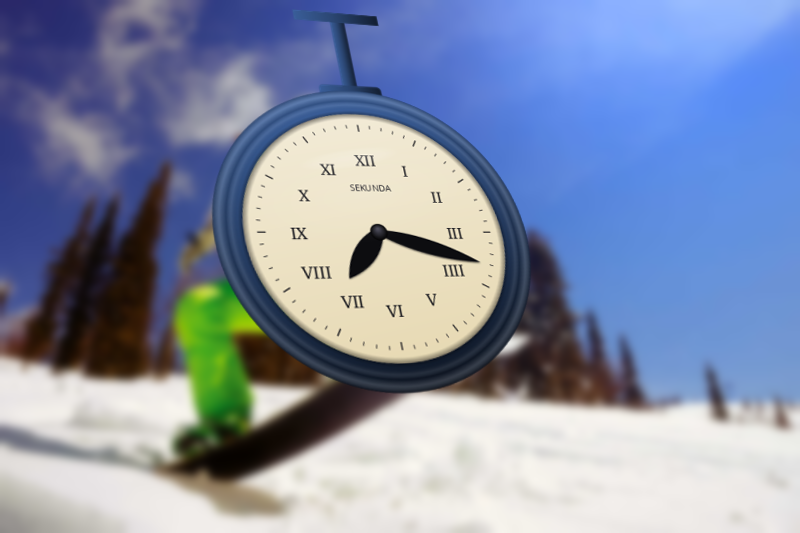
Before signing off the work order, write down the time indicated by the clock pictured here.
7:18
